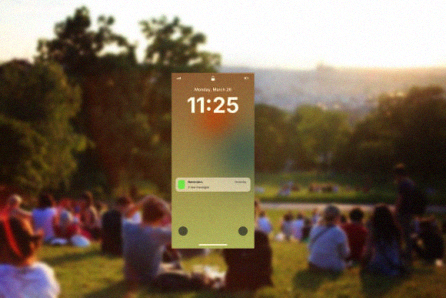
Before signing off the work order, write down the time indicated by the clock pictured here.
11:25
